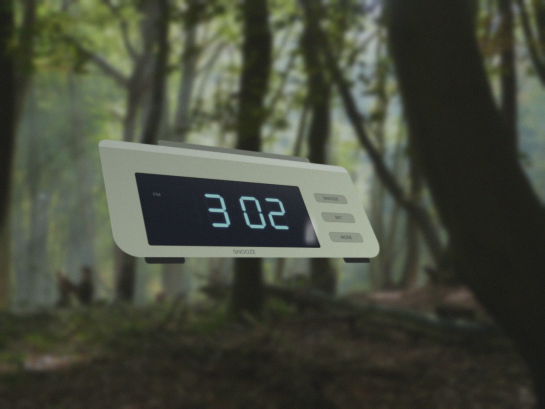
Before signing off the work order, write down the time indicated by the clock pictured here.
3:02
